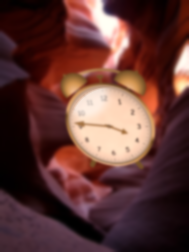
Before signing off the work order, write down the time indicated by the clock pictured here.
3:46
